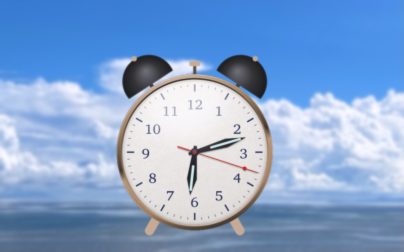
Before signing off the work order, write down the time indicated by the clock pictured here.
6:12:18
